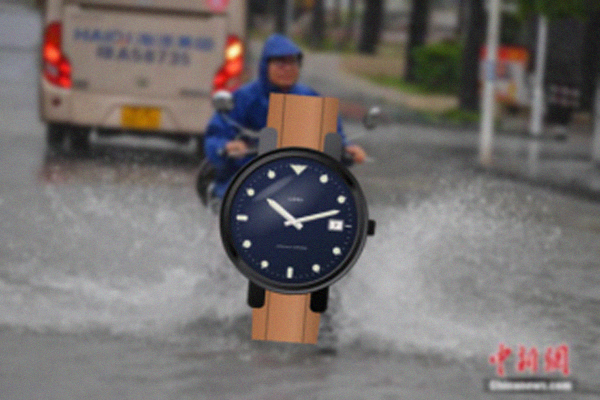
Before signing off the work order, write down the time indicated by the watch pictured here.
10:12
